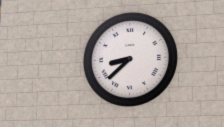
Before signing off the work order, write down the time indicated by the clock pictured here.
8:38
